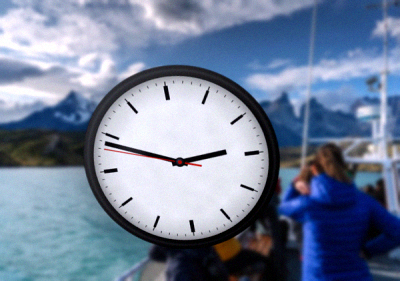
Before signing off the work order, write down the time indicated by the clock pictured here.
2:48:48
